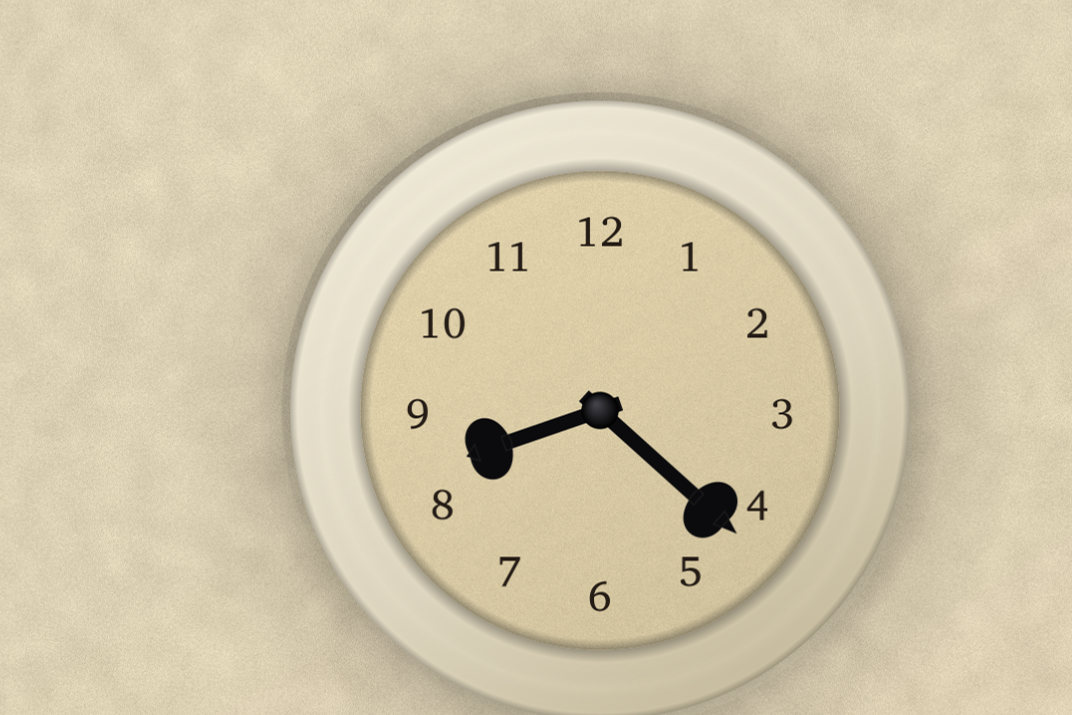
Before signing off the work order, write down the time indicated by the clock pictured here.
8:22
